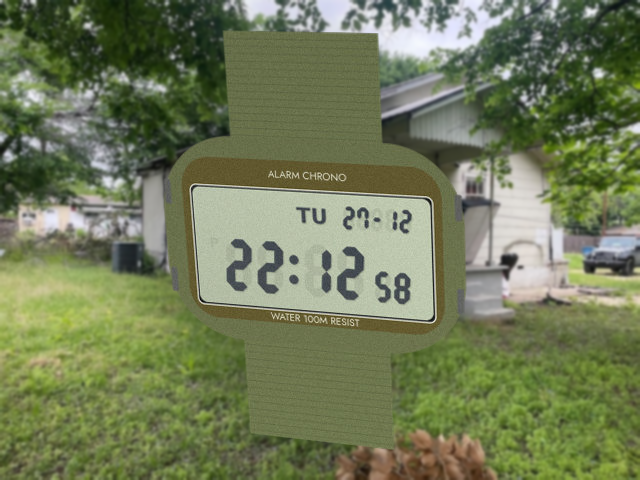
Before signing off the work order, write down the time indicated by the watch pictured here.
22:12:58
